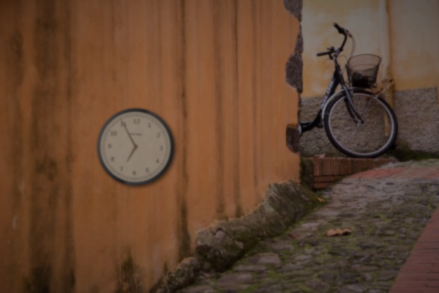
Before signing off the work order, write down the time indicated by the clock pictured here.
6:55
